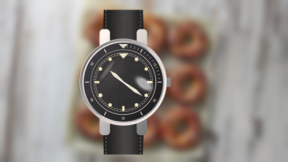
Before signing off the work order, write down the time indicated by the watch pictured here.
10:21
